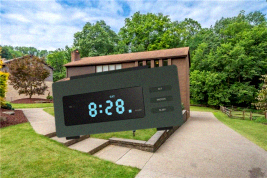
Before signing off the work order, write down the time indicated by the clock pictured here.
8:28
